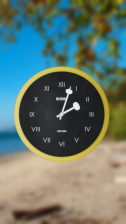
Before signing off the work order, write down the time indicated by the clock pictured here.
2:03
